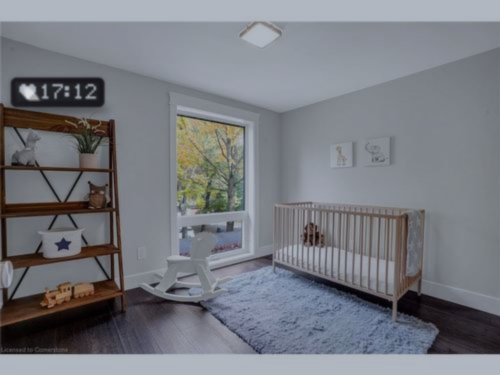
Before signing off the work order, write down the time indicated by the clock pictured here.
17:12
